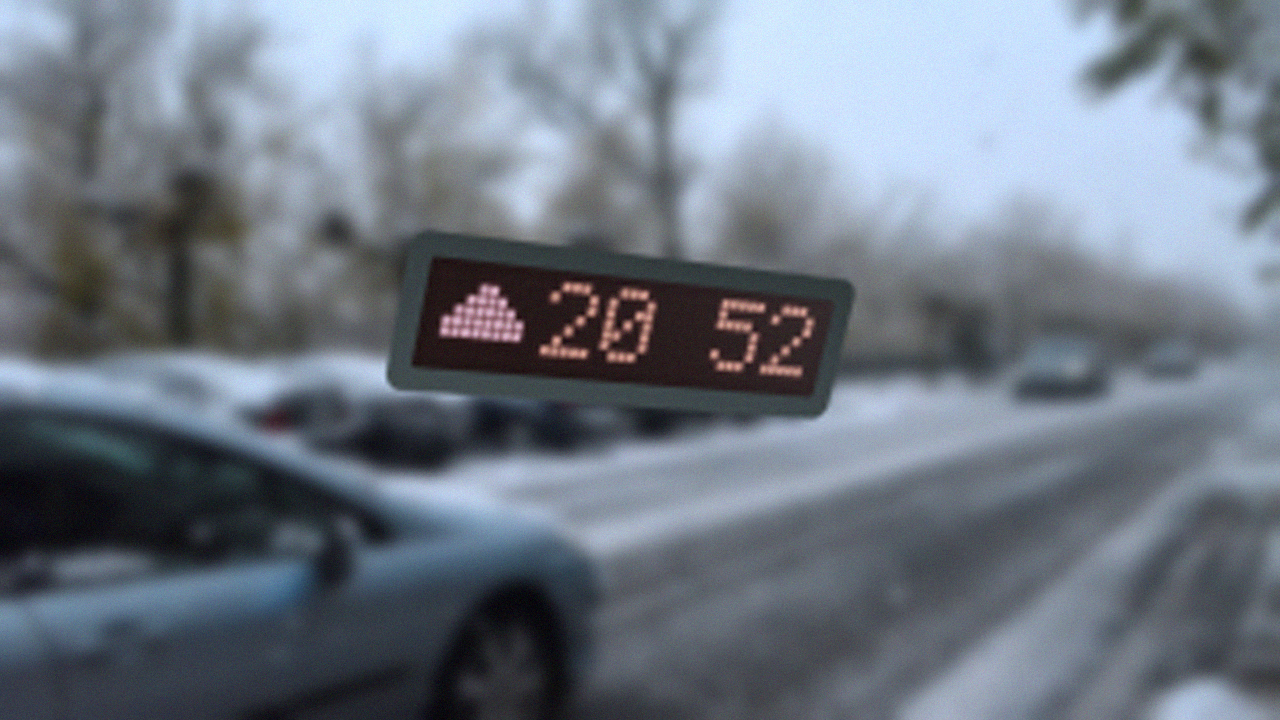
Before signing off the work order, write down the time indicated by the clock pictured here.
20:52
